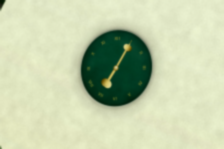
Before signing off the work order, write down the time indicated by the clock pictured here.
7:05
